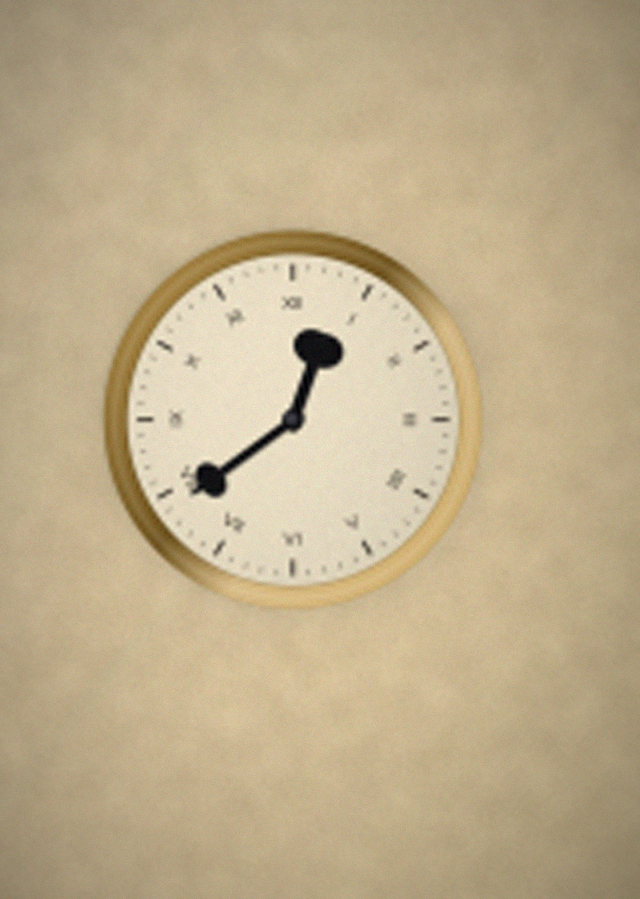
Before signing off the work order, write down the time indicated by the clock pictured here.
12:39
